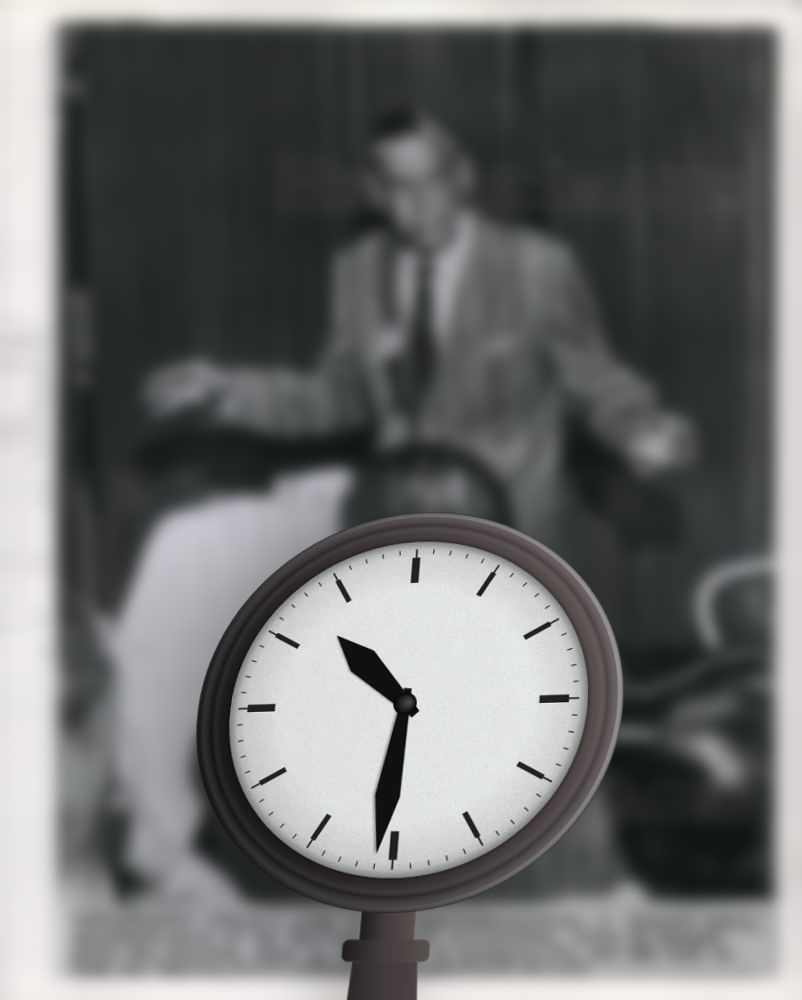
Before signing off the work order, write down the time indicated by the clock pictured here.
10:31
